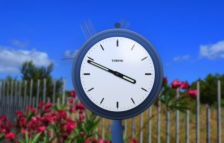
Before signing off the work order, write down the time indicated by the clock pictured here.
3:49
